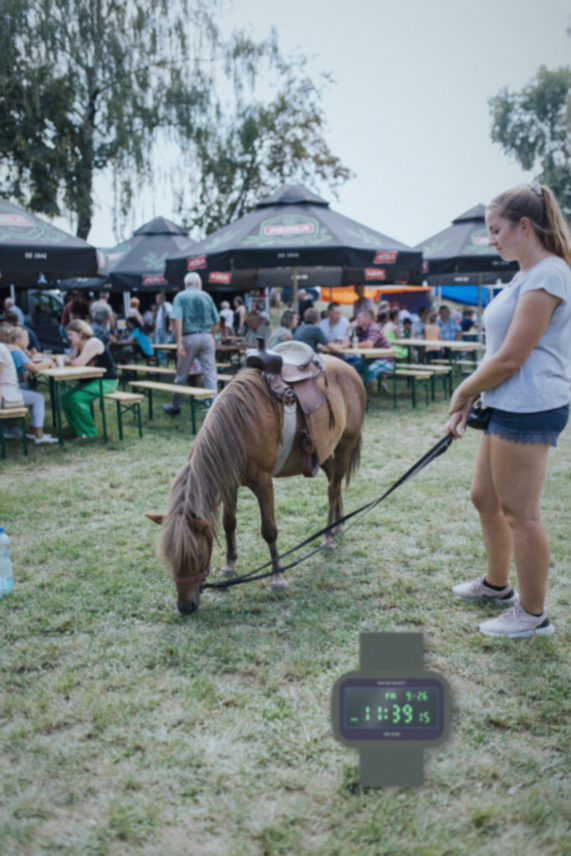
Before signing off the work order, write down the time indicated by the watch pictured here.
11:39:15
